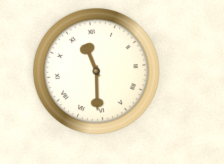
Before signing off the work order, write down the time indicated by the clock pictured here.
11:31
